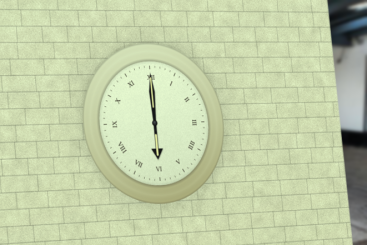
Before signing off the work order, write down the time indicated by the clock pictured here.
6:00
